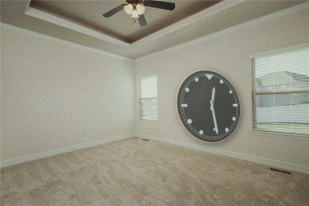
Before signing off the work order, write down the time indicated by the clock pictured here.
12:29
